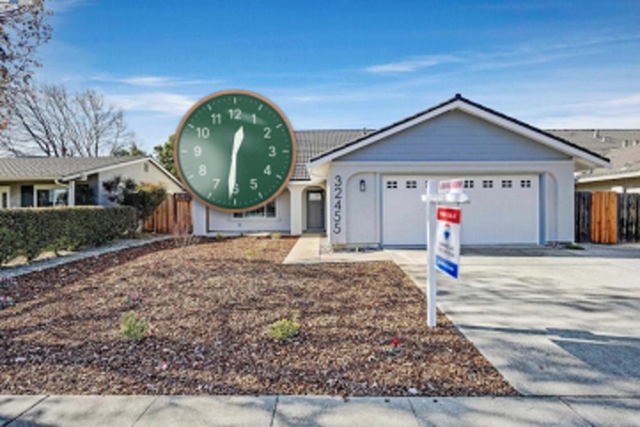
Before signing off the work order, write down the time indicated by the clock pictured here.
12:31
